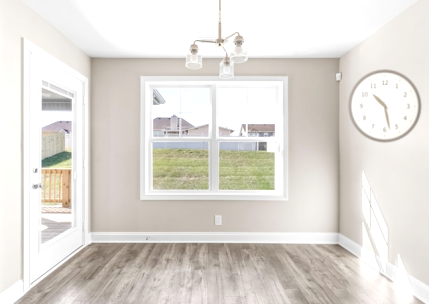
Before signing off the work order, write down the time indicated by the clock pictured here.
10:28
